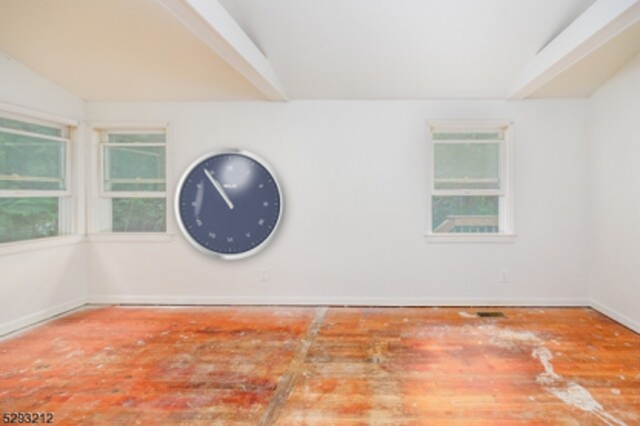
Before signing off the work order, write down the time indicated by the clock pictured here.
10:54
